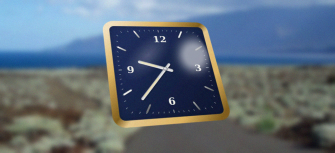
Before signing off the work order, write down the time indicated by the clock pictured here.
9:37
